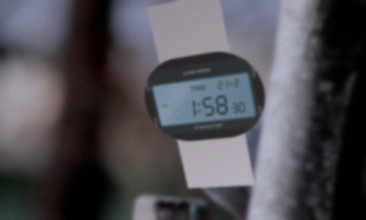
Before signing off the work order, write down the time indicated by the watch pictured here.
1:58
